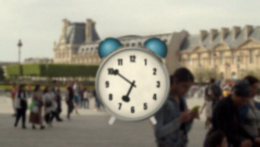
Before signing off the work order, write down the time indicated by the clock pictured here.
6:51
